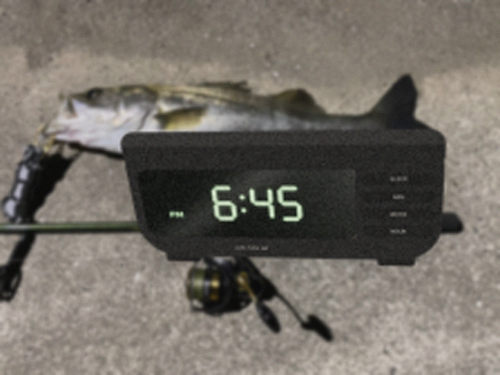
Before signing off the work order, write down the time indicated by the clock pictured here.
6:45
